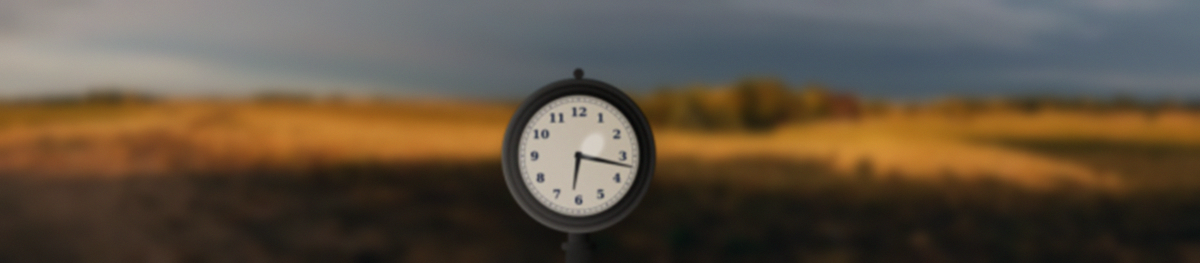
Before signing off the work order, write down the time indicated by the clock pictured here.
6:17
